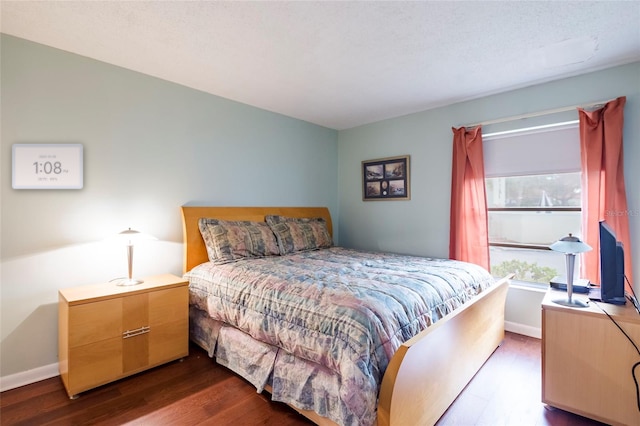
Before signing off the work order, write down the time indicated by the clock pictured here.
1:08
